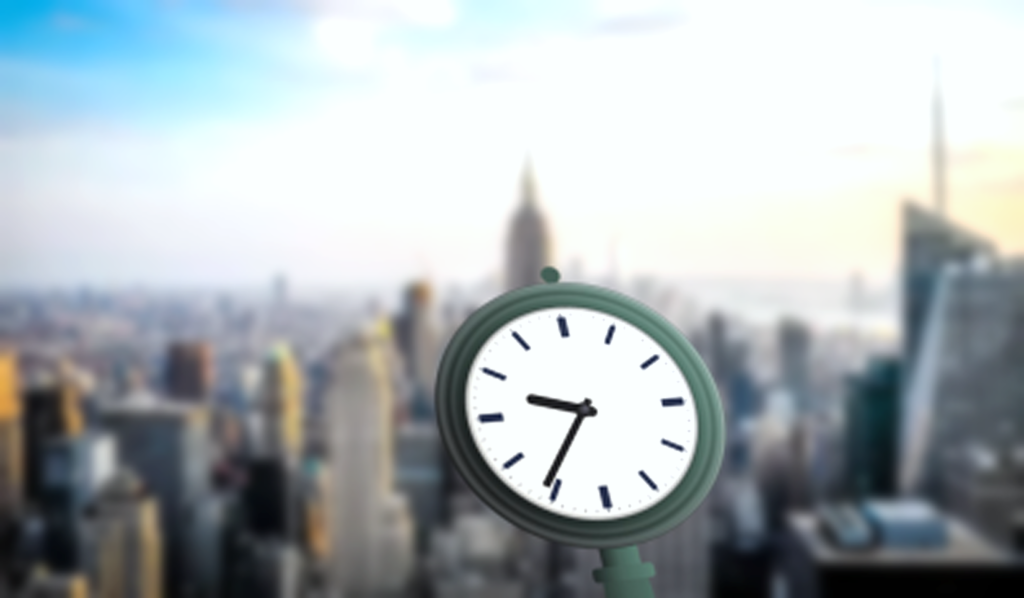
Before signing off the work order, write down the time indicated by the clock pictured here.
9:36
